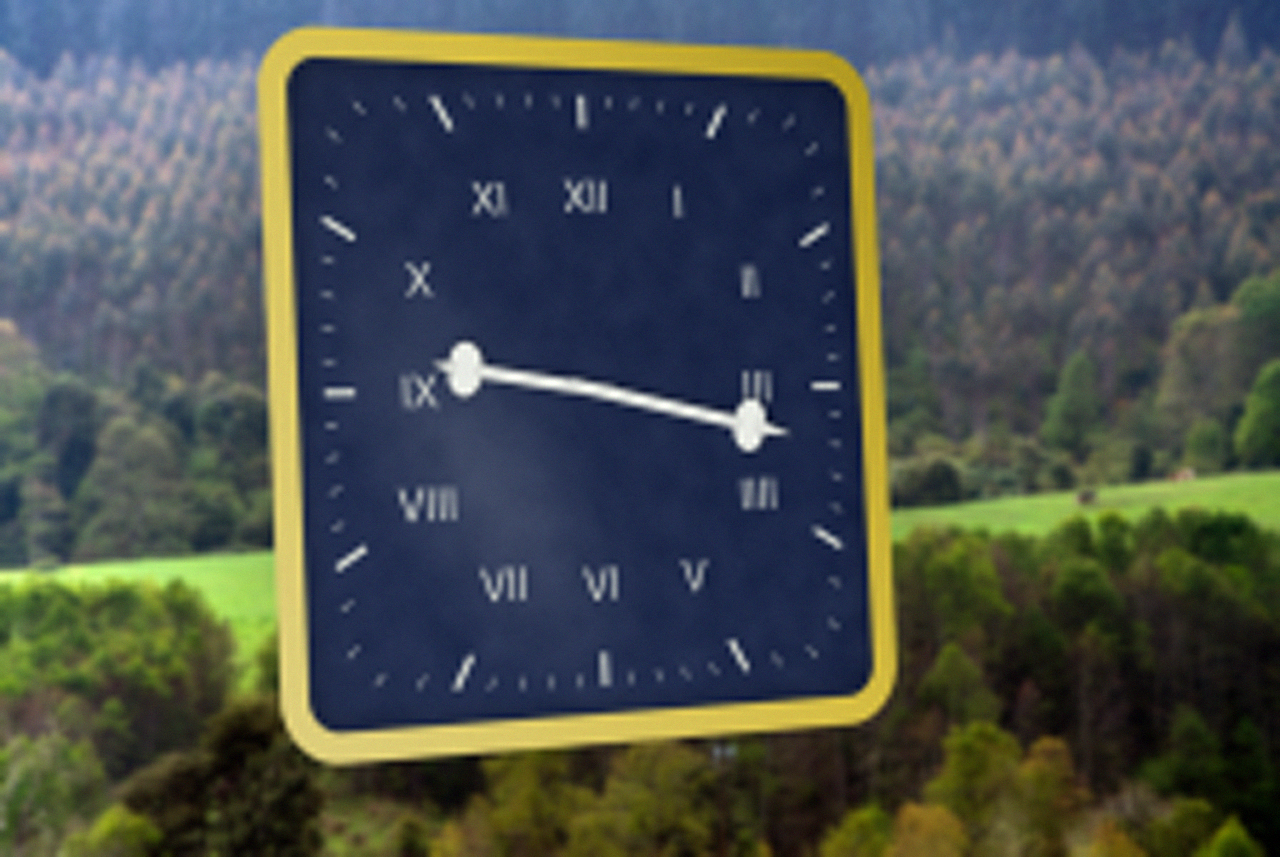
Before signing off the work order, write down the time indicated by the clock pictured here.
9:17
